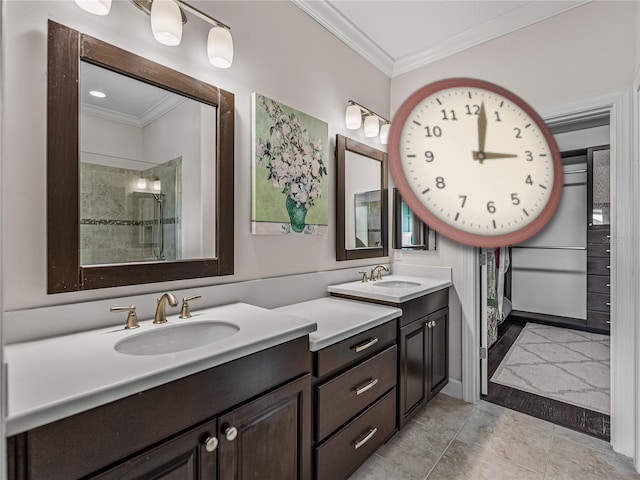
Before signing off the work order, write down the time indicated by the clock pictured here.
3:02
